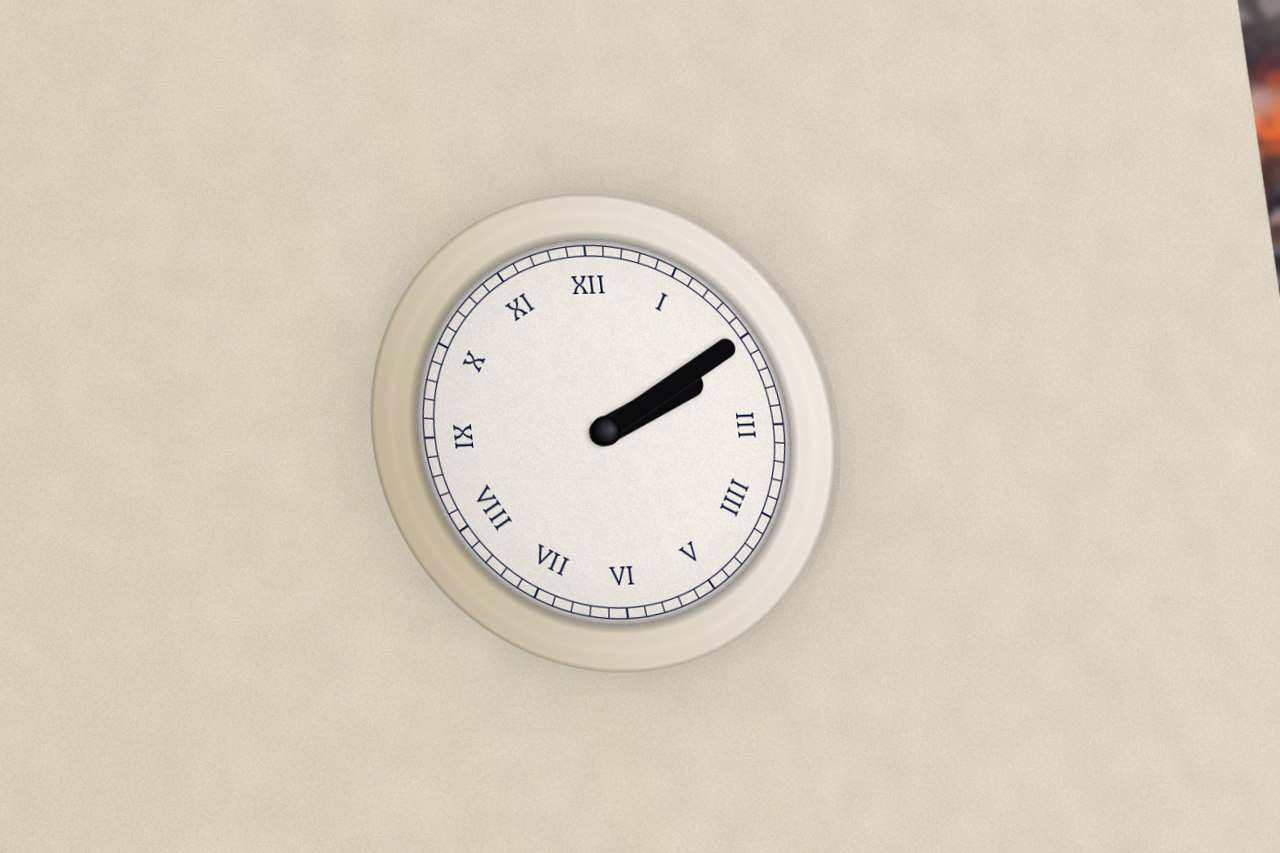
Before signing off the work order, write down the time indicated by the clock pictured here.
2:10
